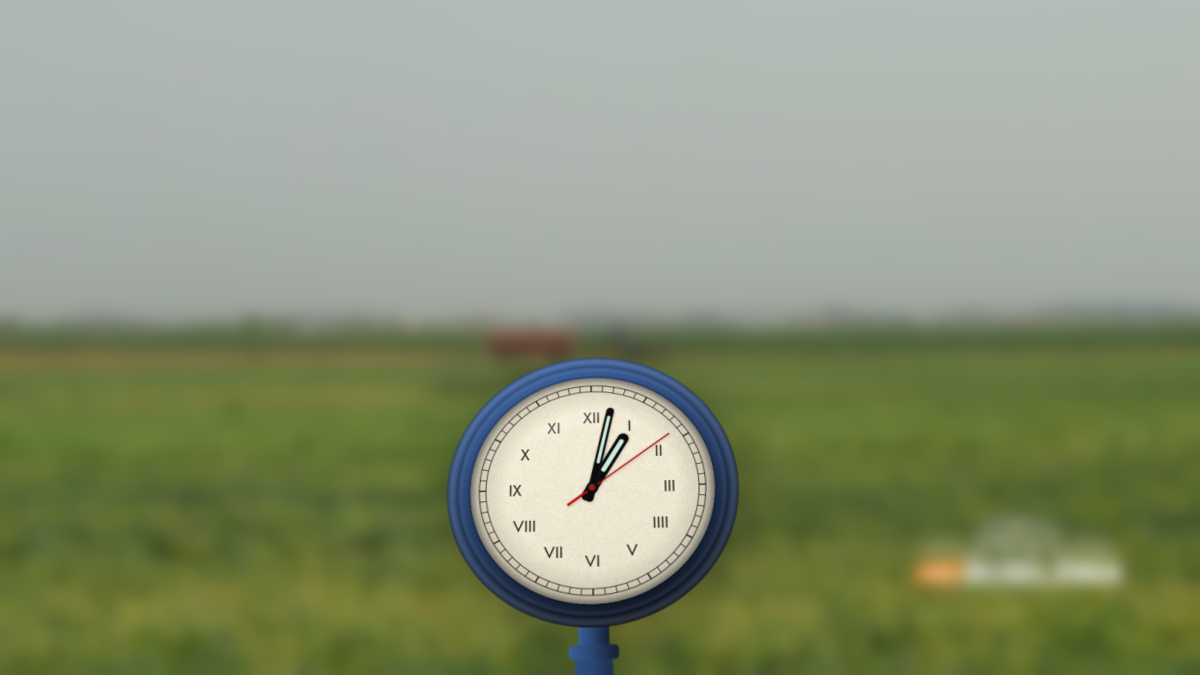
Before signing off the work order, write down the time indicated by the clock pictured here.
1:02:09
